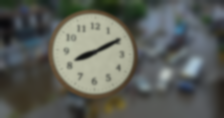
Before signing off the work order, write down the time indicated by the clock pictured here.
8:10
